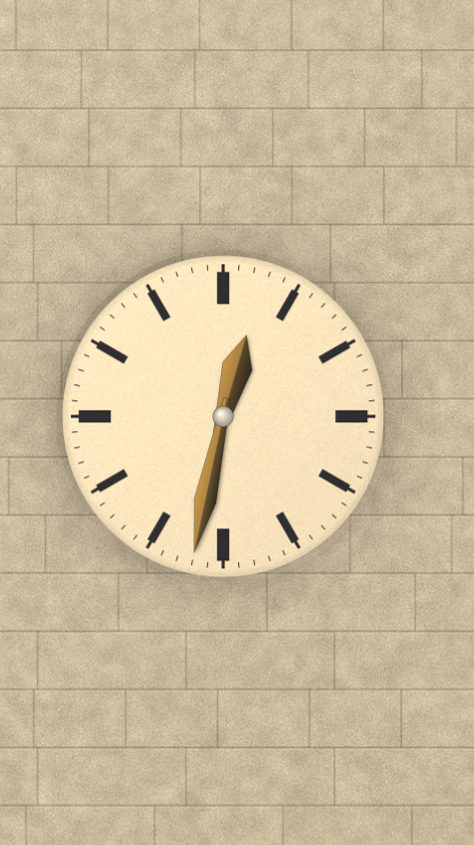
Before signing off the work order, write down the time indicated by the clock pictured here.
12:32
